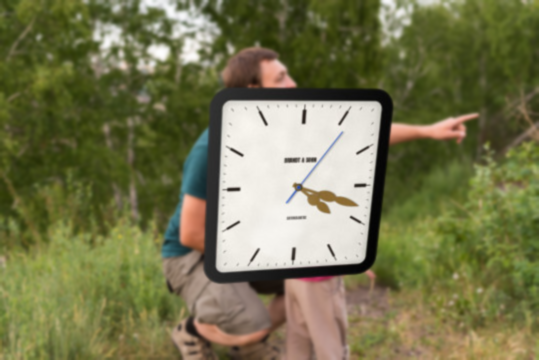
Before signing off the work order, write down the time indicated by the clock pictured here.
4:18:06
